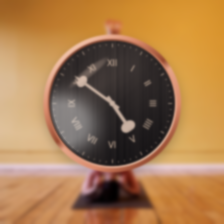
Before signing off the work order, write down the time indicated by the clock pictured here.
4:51
